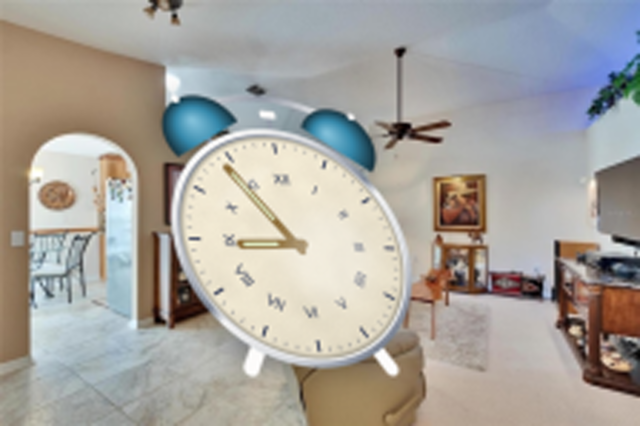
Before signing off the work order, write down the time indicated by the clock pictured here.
8:54
